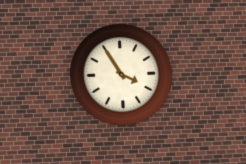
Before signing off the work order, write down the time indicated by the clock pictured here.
3:55
